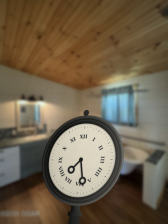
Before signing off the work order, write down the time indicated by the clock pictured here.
7:28
